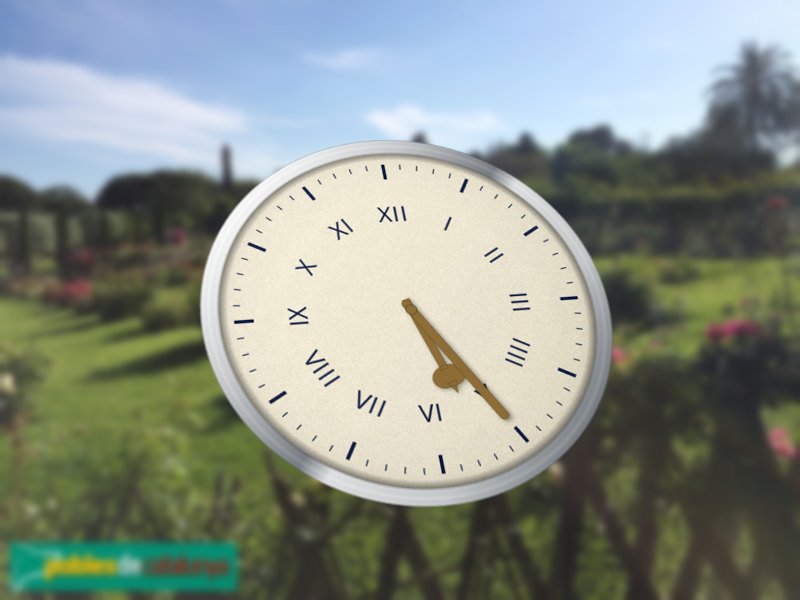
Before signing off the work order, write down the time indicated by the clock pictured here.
5:25
